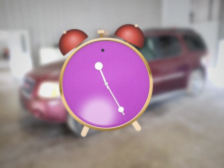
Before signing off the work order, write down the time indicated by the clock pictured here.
11:26
